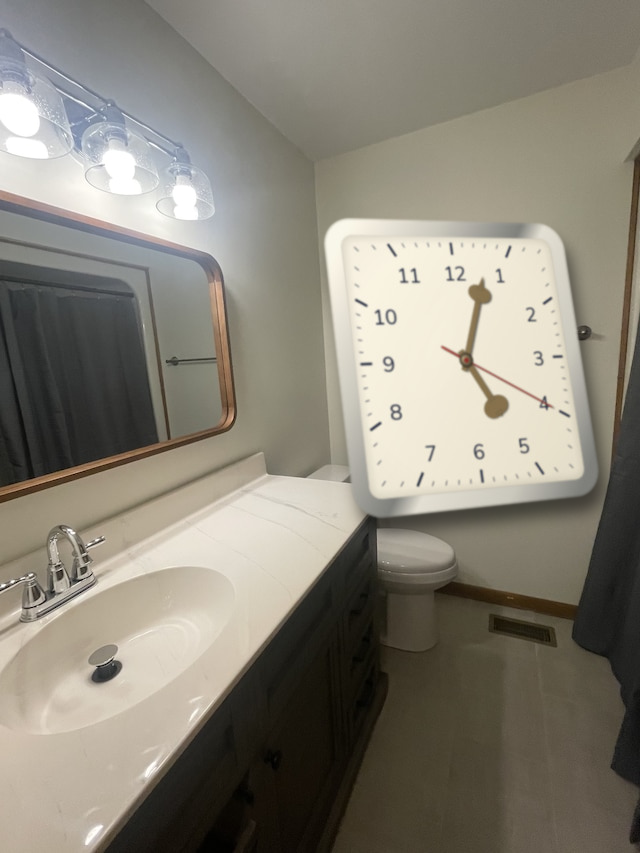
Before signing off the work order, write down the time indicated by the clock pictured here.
5:03:20
